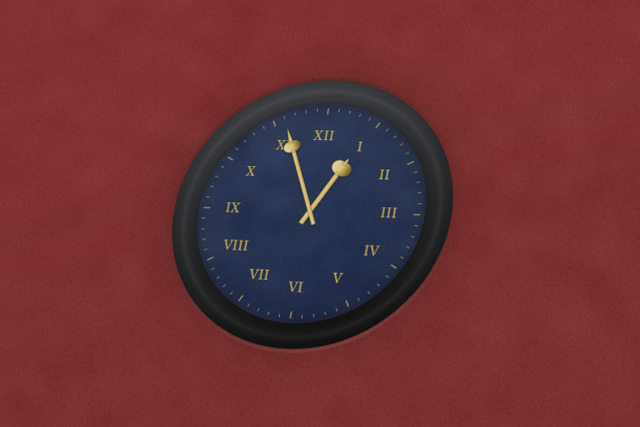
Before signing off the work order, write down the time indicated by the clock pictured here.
12:56
